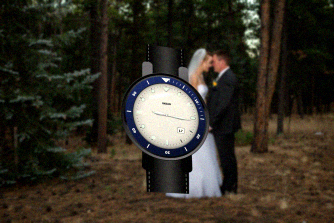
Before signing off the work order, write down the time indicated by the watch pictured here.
9:16
